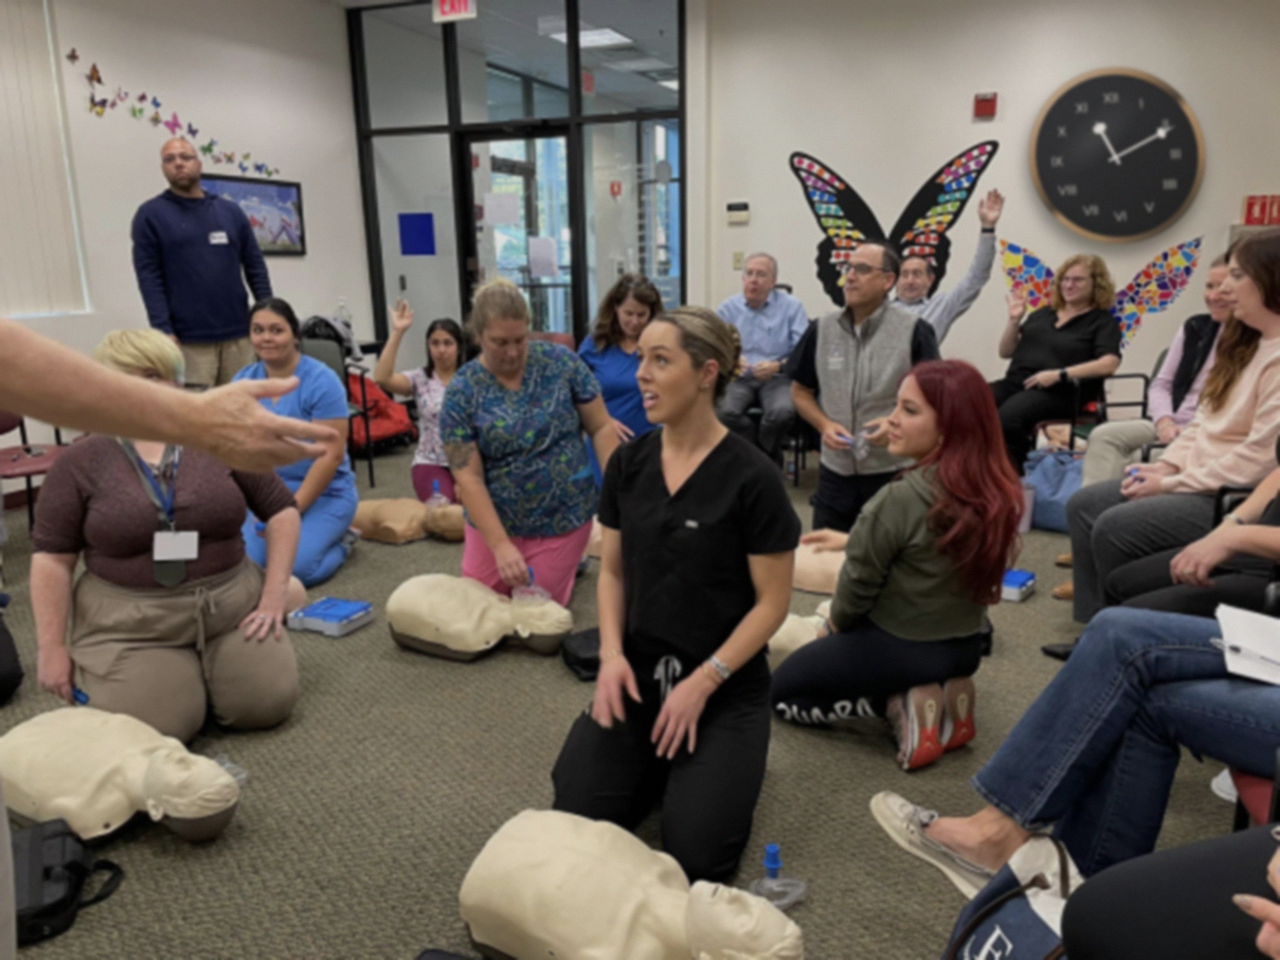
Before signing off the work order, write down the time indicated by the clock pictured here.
11:11
